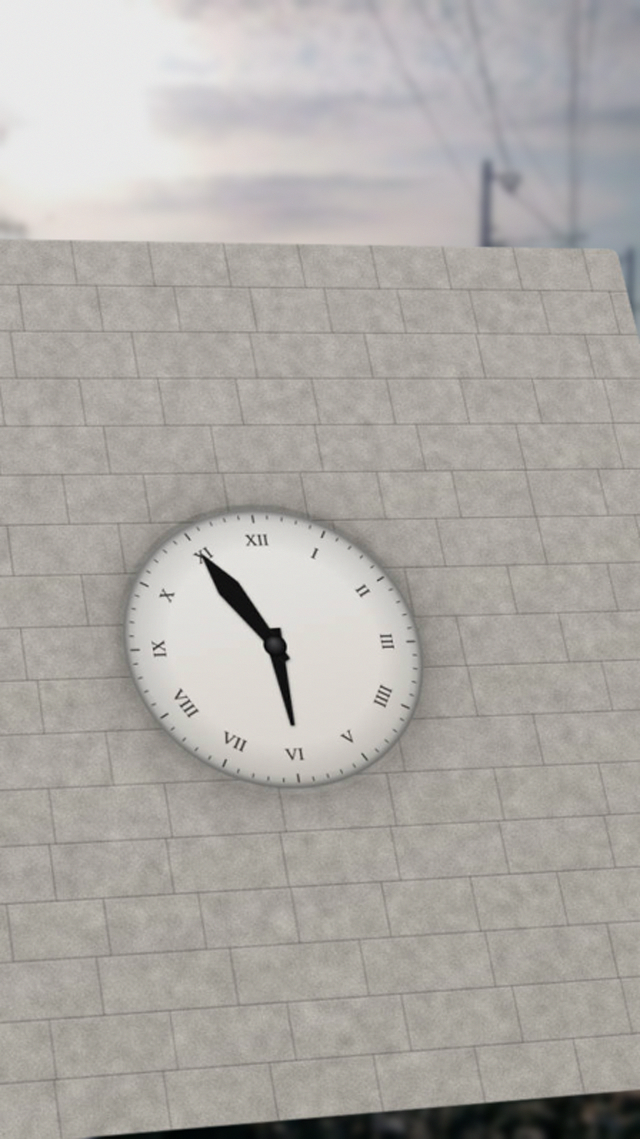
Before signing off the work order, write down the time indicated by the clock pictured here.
5:55
